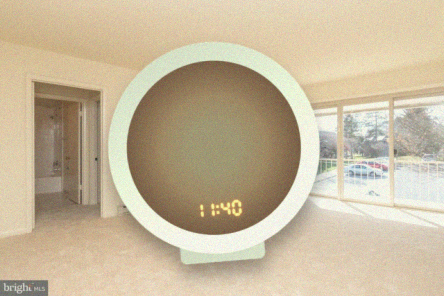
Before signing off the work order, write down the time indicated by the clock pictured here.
11:40
